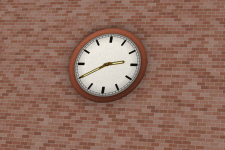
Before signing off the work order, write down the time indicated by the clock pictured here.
2:40
